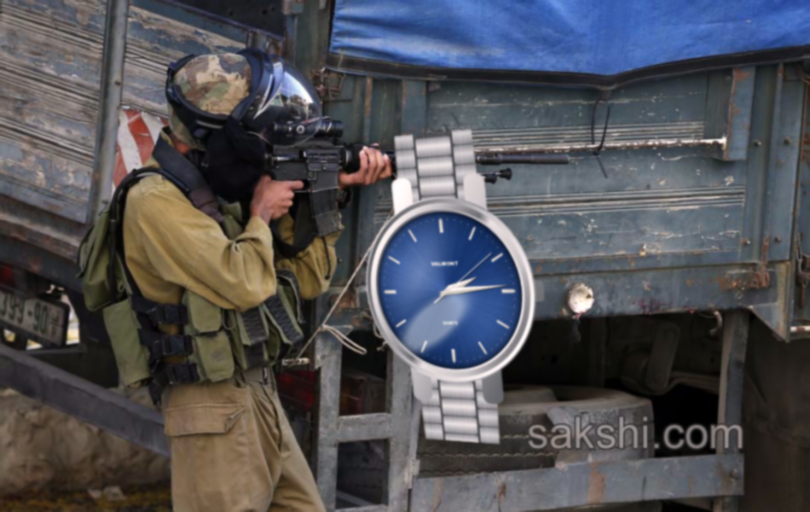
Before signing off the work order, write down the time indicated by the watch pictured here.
2:14:09
